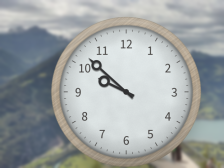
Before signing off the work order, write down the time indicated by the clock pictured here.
9:52
